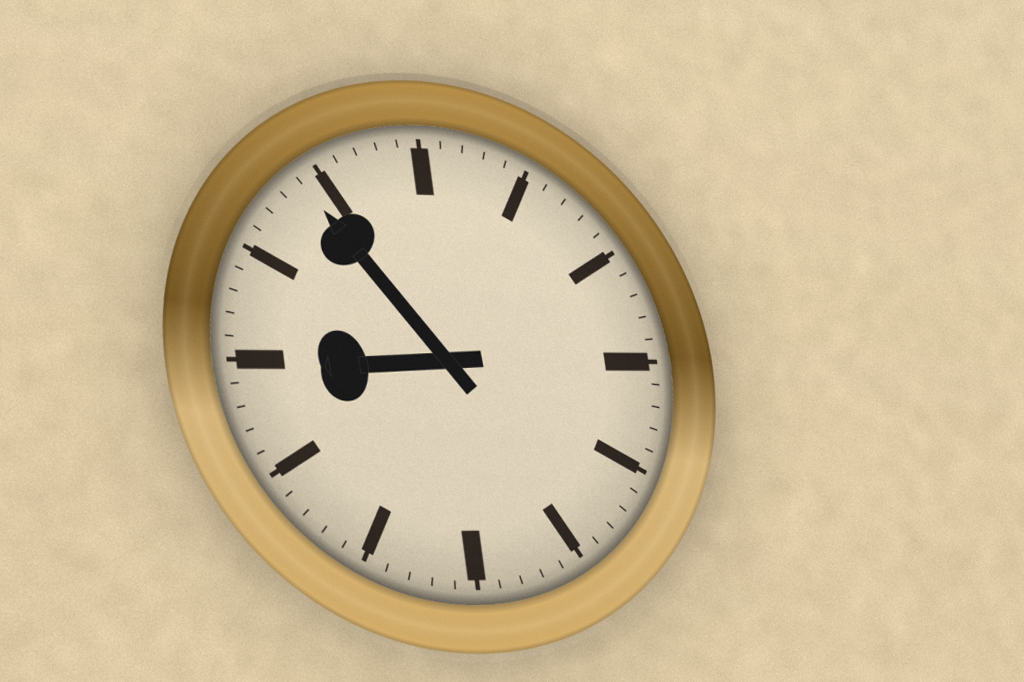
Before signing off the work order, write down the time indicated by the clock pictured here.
8:54
